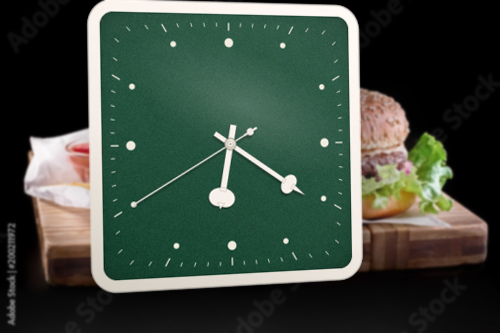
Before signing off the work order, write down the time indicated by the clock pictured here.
6:20:40
